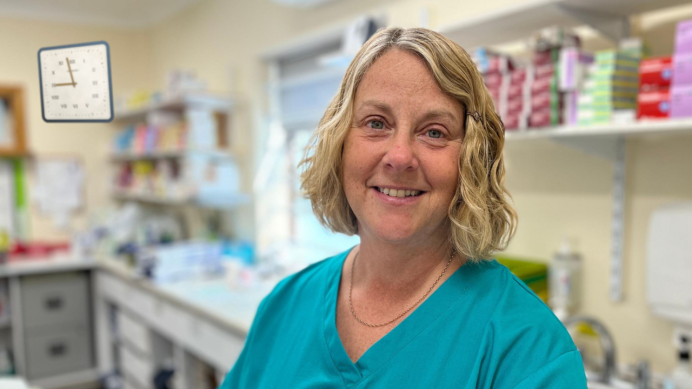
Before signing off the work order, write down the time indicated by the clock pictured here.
8:58
